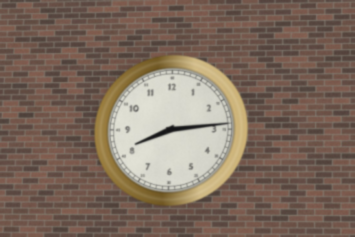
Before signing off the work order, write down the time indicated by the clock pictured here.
8:14
